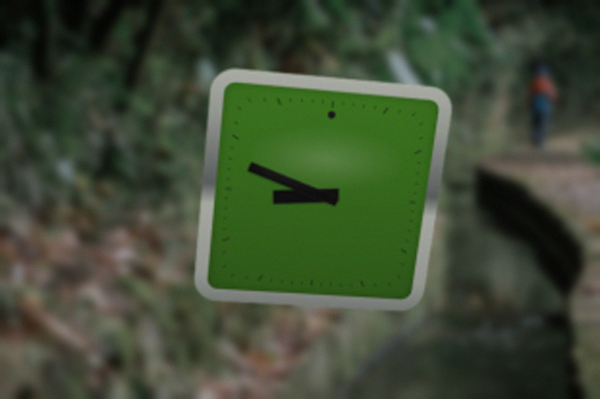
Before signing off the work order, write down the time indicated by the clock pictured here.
8:48
